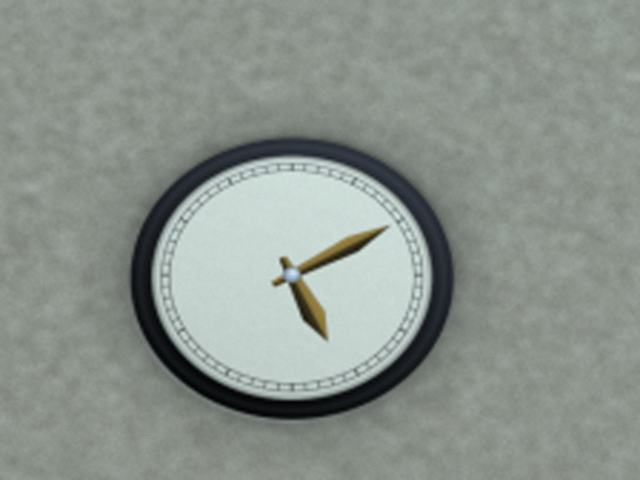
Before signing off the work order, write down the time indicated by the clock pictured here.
5:10
